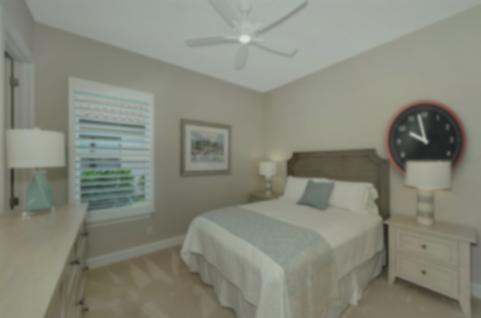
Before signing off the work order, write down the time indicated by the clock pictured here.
9:58
